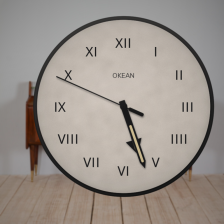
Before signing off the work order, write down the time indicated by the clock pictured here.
5:26:49
